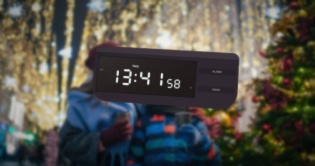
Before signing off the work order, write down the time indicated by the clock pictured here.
13:41:58
